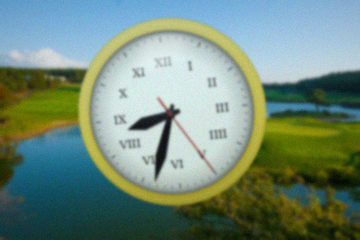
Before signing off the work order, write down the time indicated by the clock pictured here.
8:33:25
